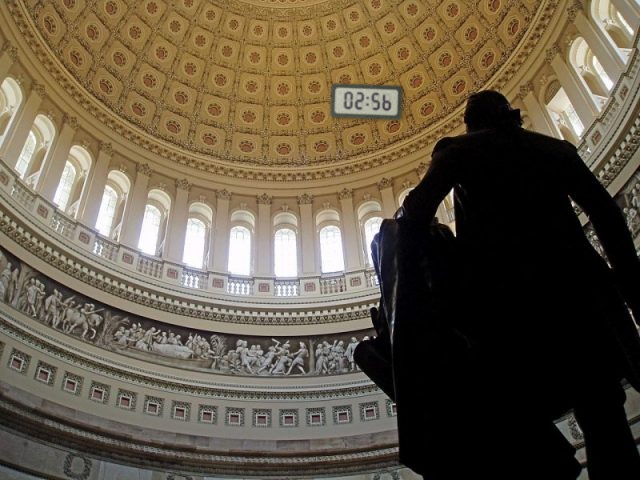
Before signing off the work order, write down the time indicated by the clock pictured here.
2:56
